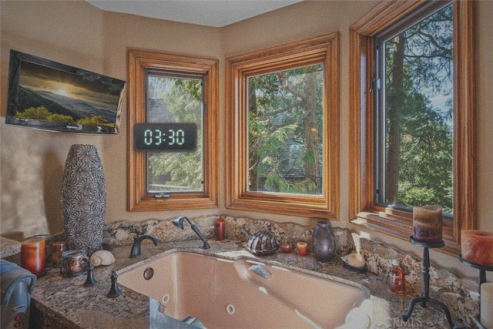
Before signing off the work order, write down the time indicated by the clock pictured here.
3:30
